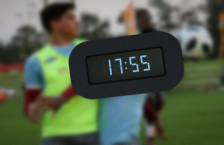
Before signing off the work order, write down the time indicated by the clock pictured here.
17:55
